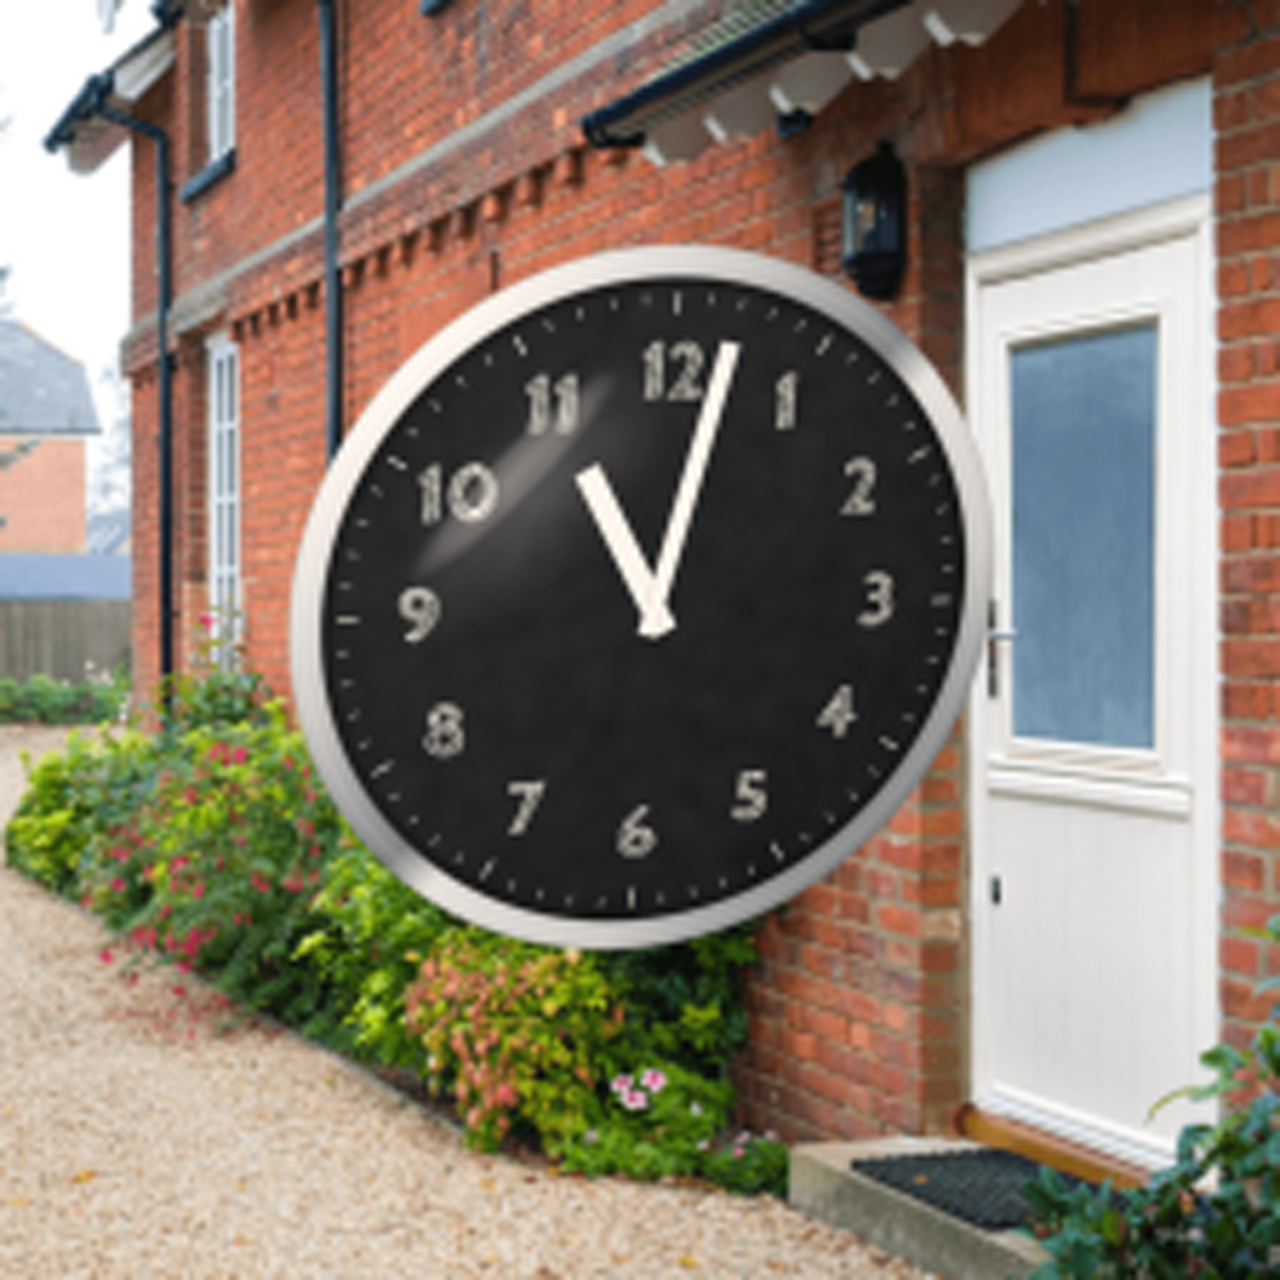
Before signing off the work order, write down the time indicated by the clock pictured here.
11:02
